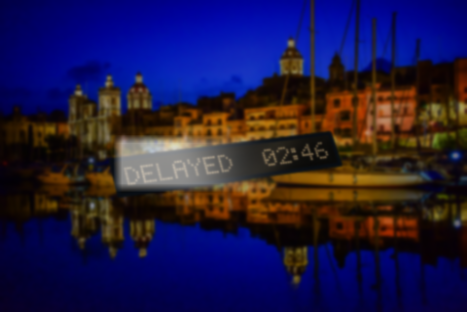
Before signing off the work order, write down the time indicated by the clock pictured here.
2:46
